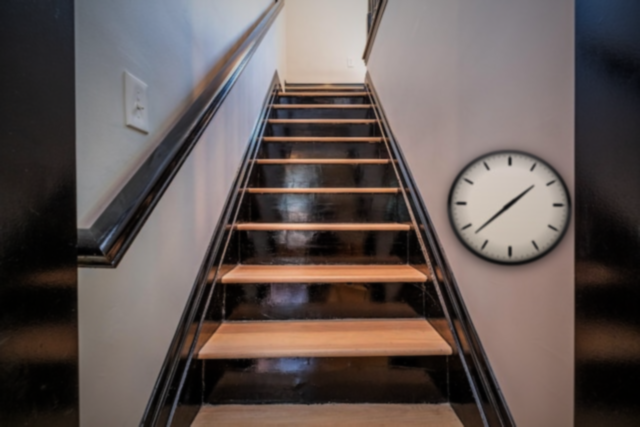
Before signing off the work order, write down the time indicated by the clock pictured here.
1:38
